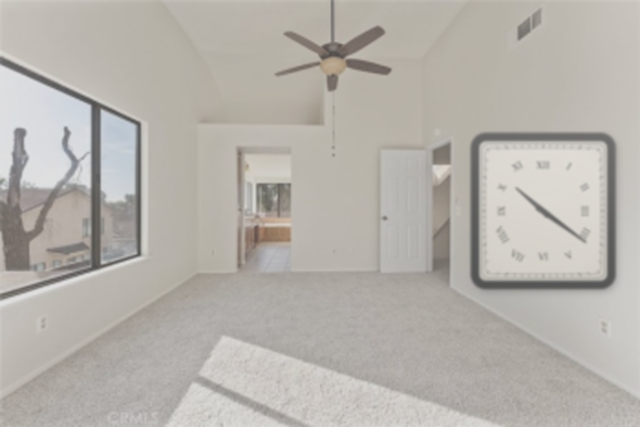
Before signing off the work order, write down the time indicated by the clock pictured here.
10:21
